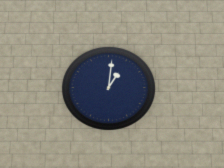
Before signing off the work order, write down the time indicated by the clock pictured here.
1:01
